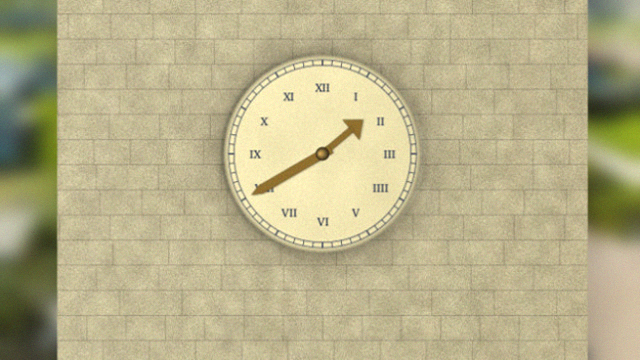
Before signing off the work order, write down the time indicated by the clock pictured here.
1:40
